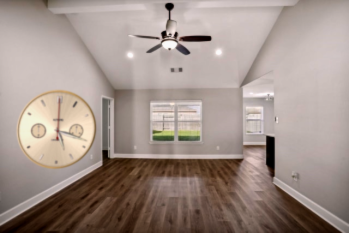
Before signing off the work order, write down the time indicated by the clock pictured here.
5:18
